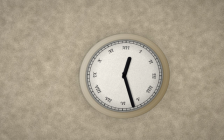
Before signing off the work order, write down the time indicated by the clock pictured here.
12:27
